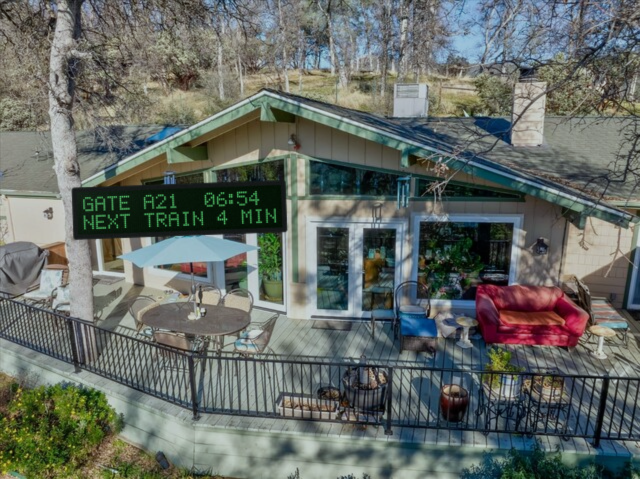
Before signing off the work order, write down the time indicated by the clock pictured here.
6:54
